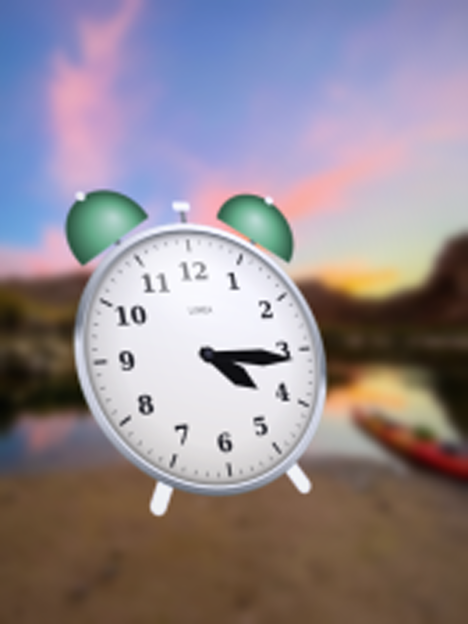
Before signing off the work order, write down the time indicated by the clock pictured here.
4:16
